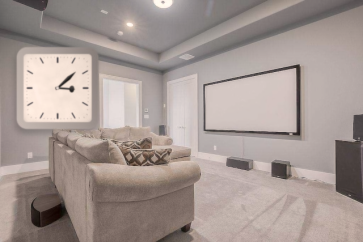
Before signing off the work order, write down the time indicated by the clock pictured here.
3:08
